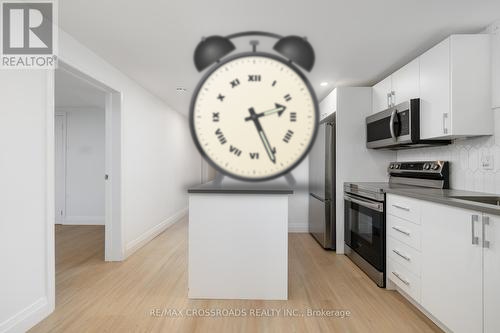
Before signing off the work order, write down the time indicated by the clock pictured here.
2:26
